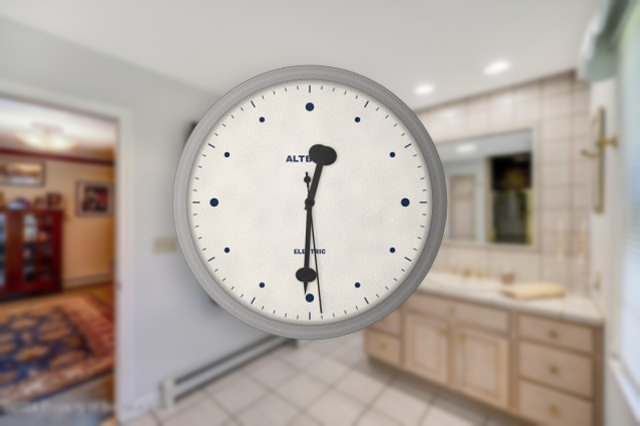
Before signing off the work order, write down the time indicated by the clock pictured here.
12:30:29
